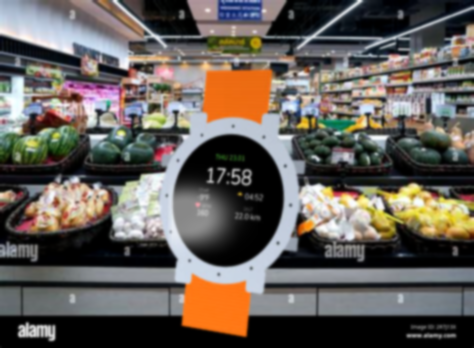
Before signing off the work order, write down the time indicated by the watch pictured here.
17:58
